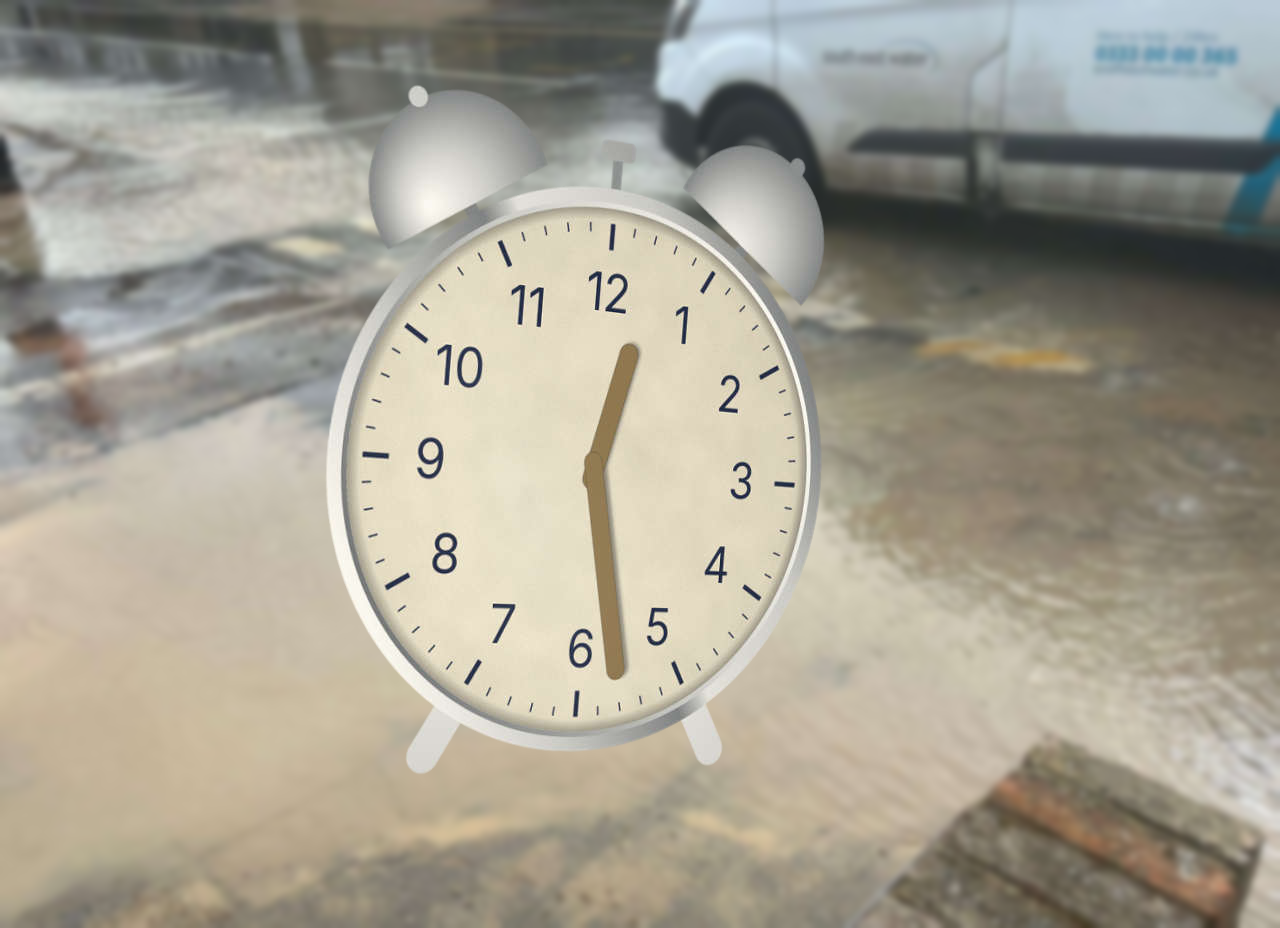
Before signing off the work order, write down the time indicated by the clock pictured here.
12:28
